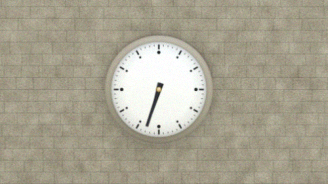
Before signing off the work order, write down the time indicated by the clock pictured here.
6:33
